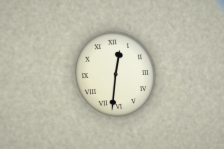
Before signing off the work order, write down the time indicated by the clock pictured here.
12:32
